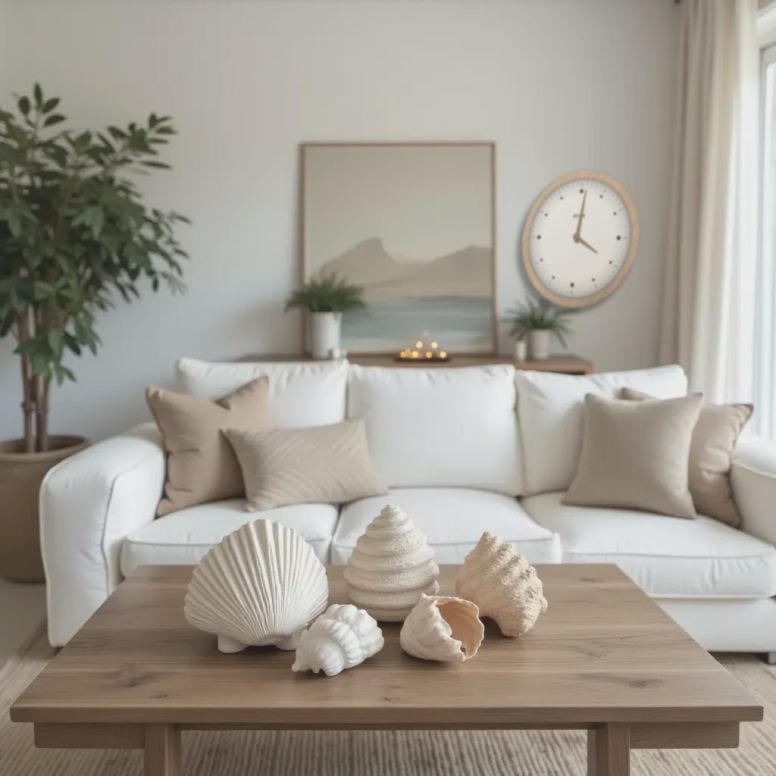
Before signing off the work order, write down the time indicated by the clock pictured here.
4:01
